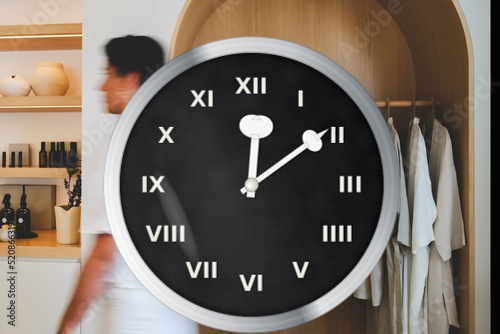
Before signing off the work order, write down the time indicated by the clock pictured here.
12:09
